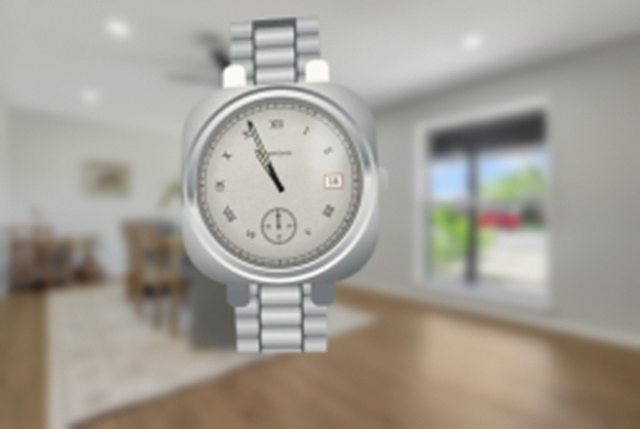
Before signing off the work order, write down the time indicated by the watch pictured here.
10:56
